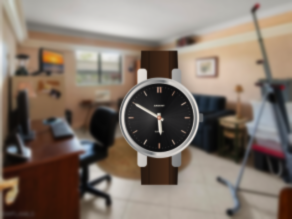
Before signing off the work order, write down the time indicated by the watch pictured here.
5:50
